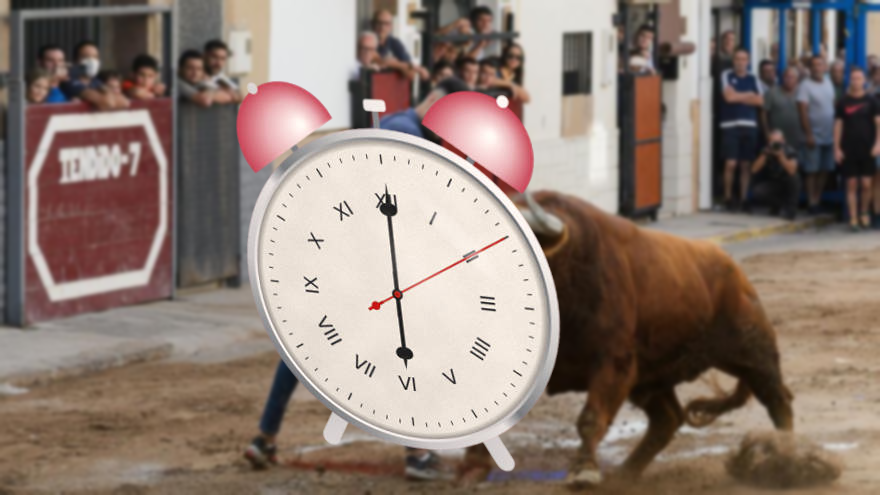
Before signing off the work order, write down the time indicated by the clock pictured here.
6:00:10
